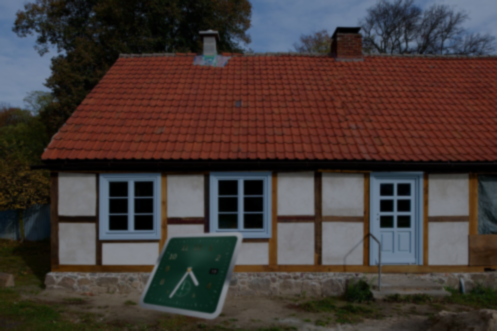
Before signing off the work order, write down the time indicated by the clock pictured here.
4:33
